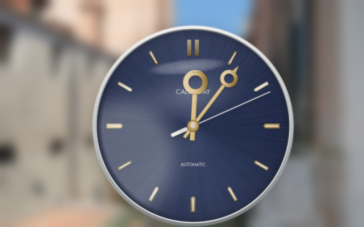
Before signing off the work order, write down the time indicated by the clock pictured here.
12:06:11
